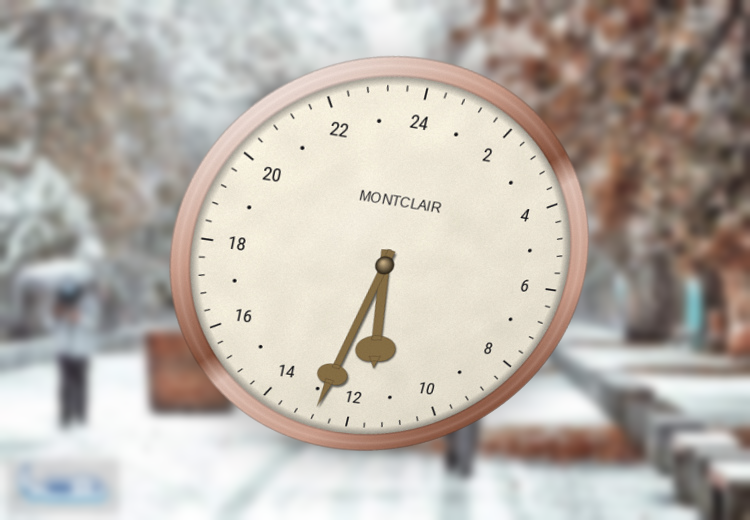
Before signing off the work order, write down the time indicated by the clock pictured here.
11:32
